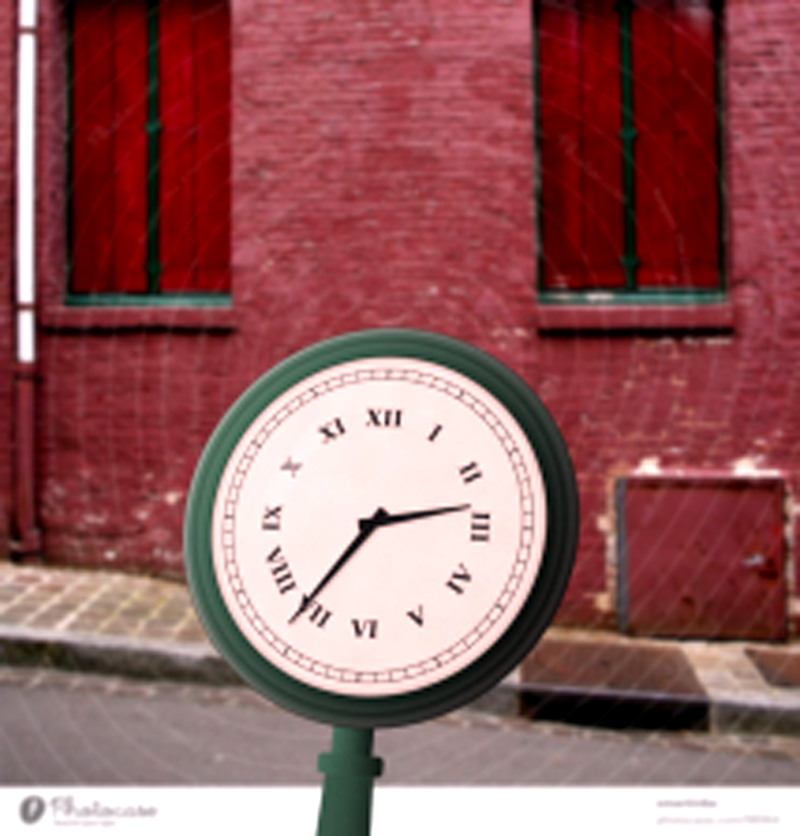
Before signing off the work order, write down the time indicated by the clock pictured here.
2:36
